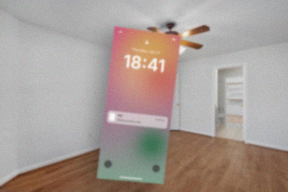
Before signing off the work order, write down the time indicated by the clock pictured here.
18:41
